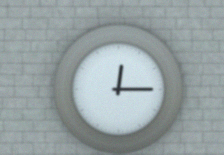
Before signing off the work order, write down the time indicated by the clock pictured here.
12:15
